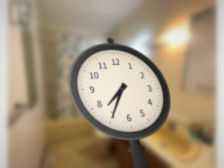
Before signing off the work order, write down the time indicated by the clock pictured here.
7:35
